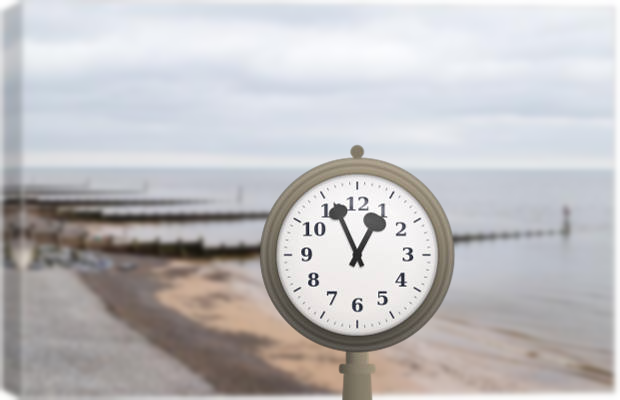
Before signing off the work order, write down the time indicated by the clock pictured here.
12:56
